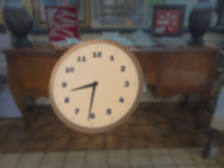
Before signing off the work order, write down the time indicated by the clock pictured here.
8:31
